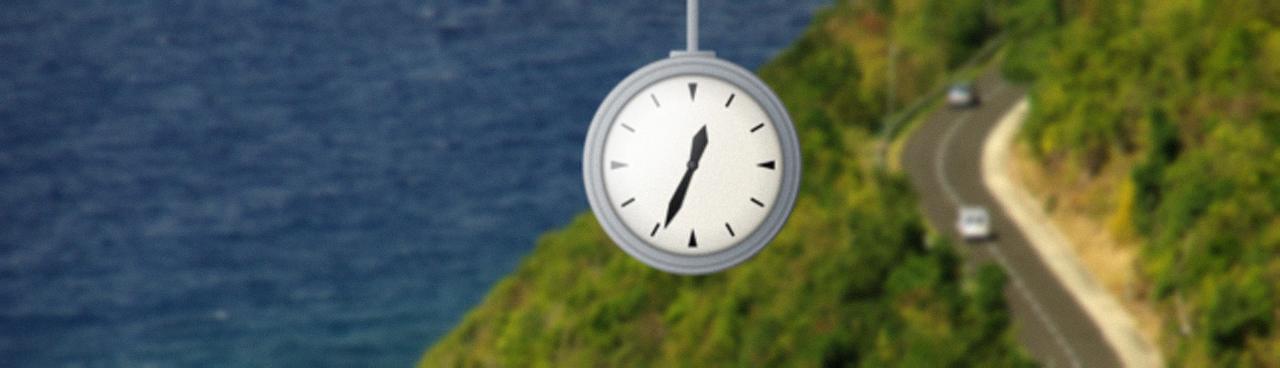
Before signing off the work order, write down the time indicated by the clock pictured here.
12:34
